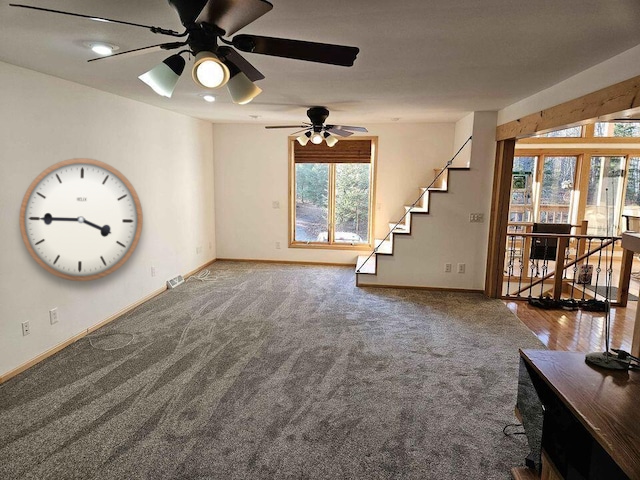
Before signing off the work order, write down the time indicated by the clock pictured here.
3:45
